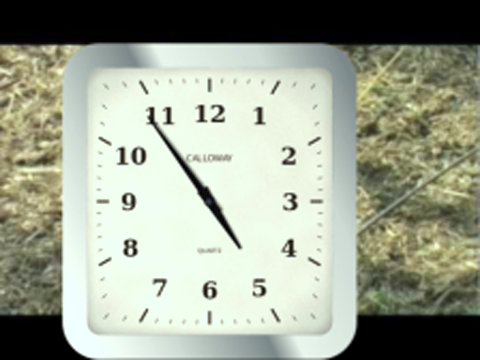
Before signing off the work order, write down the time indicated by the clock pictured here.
4:54
